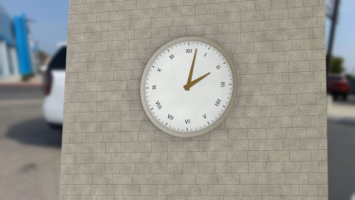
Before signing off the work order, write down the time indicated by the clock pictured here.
2:02
